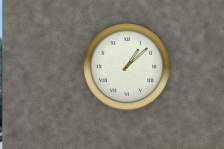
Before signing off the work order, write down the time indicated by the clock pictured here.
1:08
